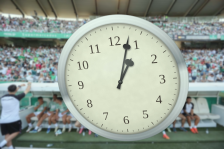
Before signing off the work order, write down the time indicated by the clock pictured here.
1:03
